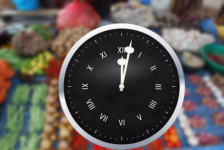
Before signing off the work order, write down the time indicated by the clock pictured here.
12:02
